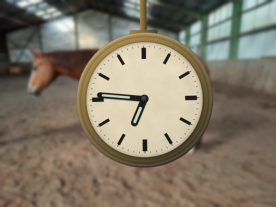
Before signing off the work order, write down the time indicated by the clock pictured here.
6:46
